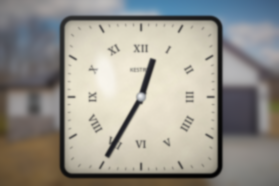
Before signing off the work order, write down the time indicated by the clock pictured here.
12:35
